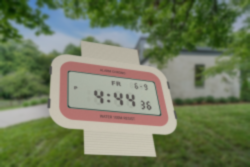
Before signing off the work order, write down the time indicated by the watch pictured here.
4:44
